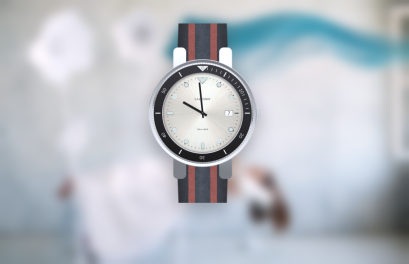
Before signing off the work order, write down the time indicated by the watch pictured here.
9:59
